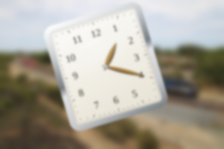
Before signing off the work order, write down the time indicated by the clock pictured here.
1:20
